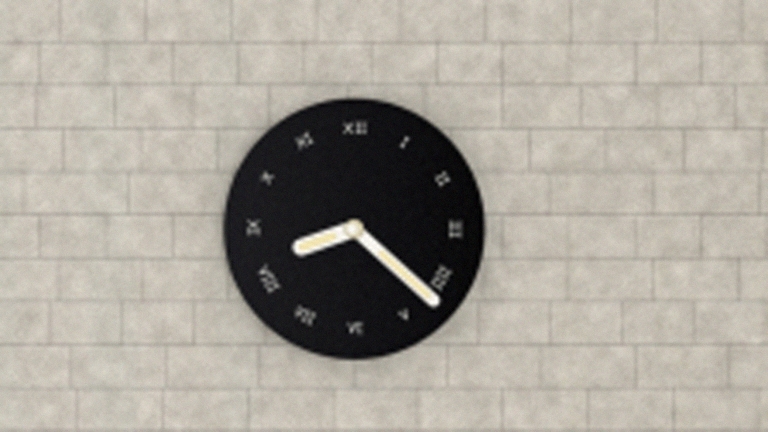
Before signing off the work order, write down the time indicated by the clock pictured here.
8:22
